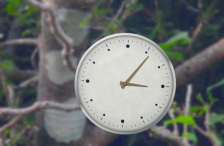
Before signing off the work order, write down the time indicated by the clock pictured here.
3:06
